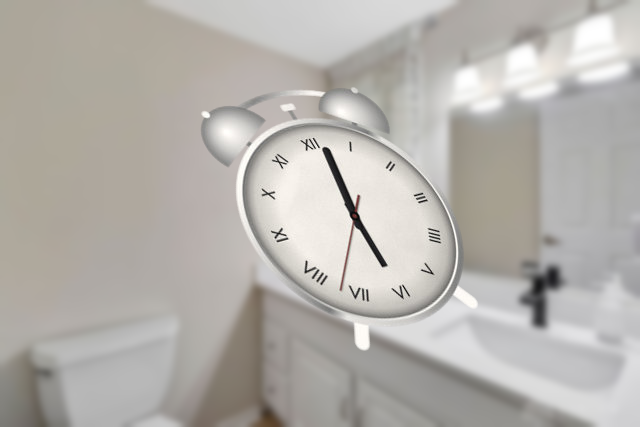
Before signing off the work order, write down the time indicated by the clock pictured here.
6:01:37
